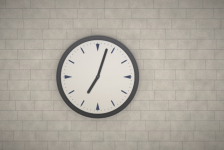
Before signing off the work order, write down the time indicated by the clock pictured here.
7:03
